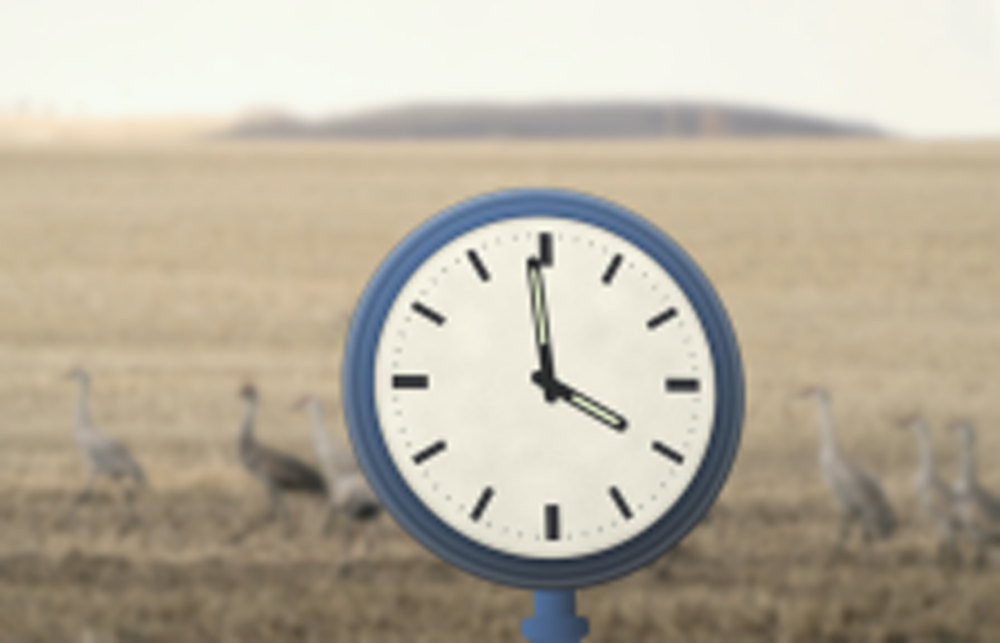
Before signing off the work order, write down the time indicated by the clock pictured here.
3:59
